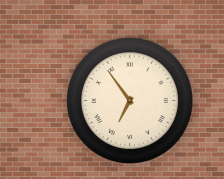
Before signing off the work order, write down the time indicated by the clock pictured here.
6:54
